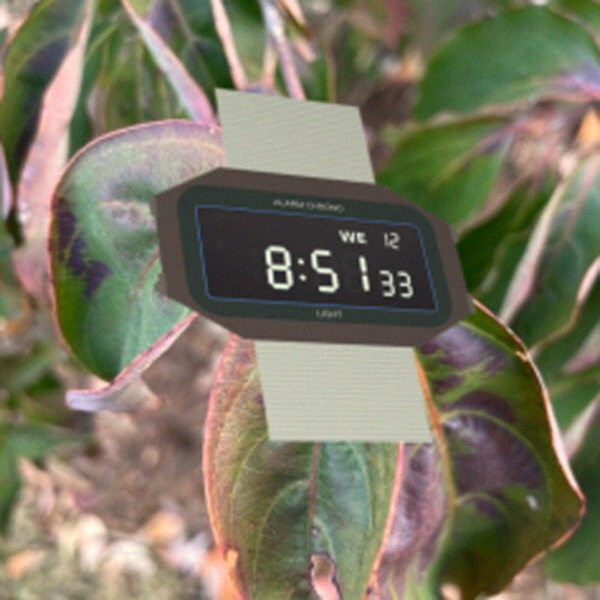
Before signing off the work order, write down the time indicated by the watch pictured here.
8:51:33
